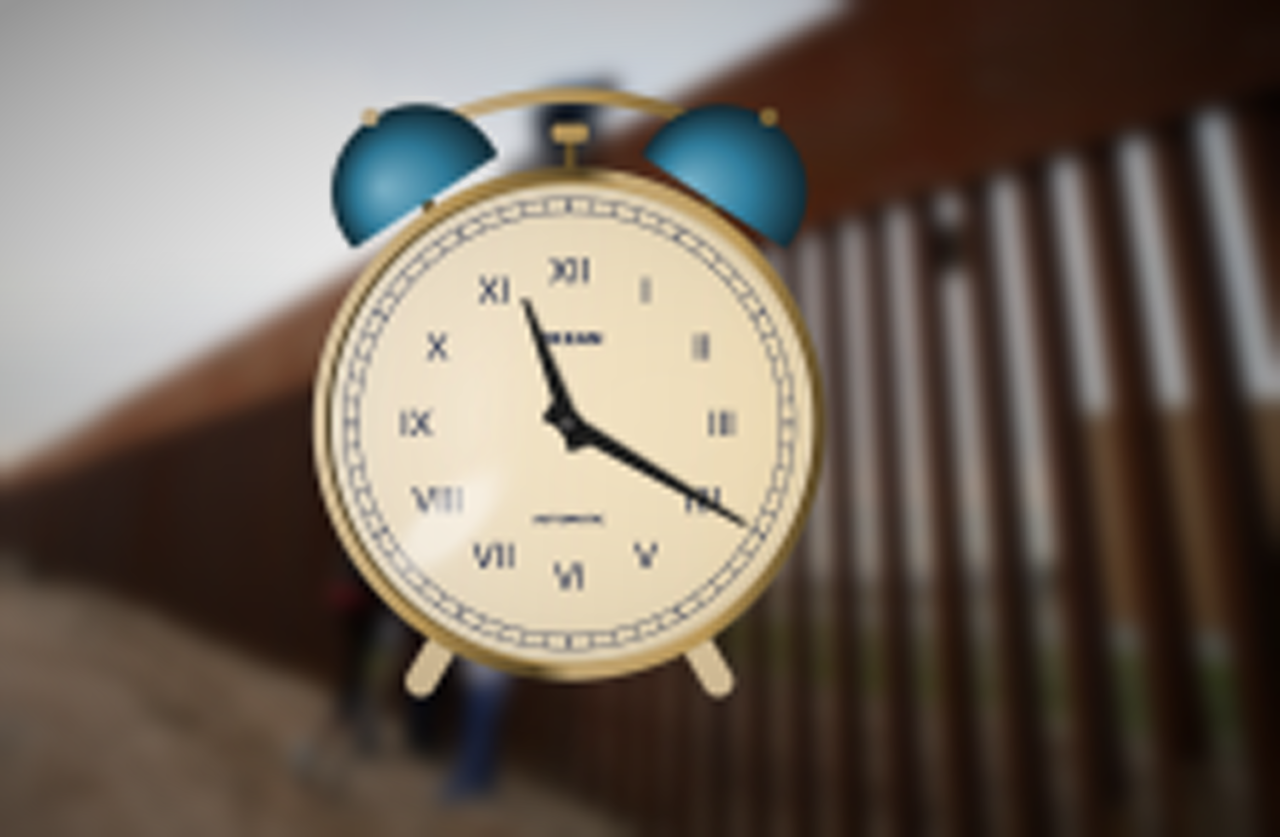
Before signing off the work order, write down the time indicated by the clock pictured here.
11:20
